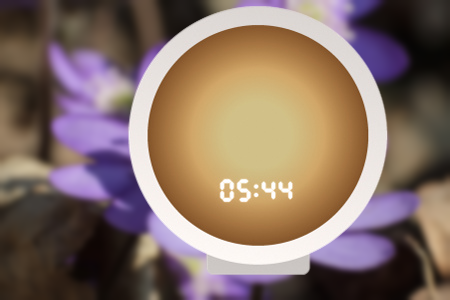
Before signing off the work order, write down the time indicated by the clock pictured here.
5:44
